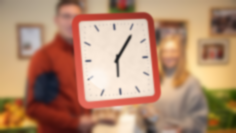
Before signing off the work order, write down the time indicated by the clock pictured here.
6:06
